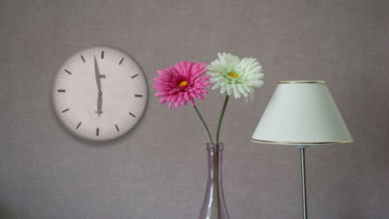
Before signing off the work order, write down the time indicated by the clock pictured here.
5:58
